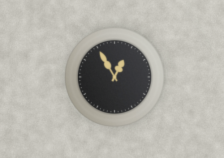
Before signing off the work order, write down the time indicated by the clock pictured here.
12:55
